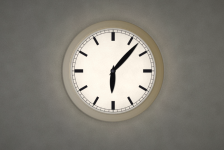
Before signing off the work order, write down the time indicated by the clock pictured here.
6:07
